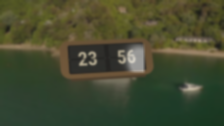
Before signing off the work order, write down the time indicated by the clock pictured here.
23:56
